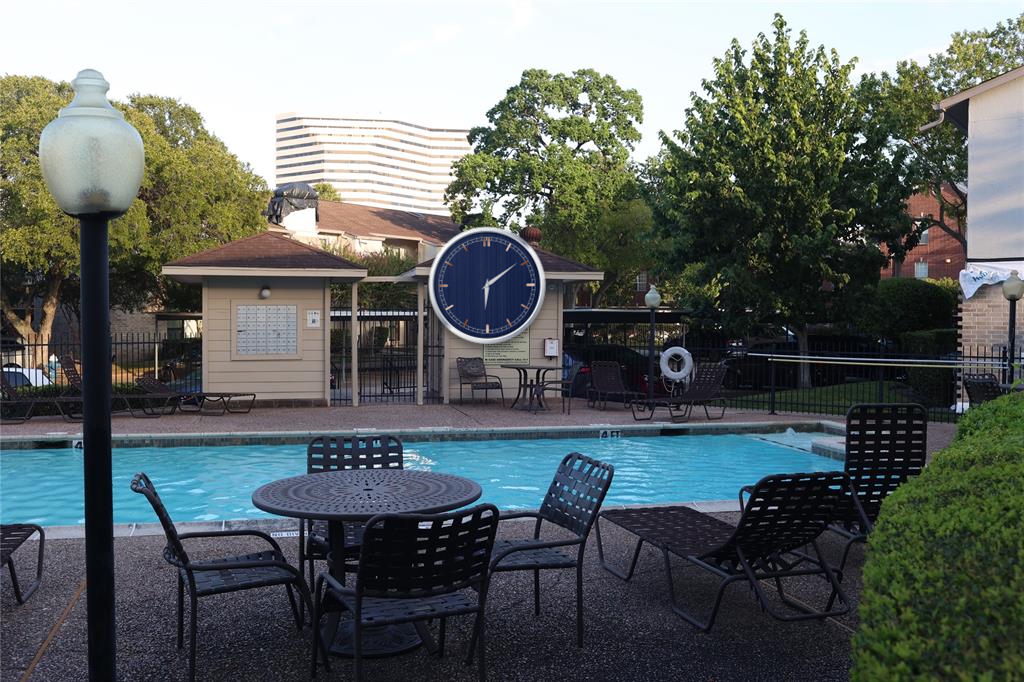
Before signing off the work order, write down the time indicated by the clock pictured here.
6:09
